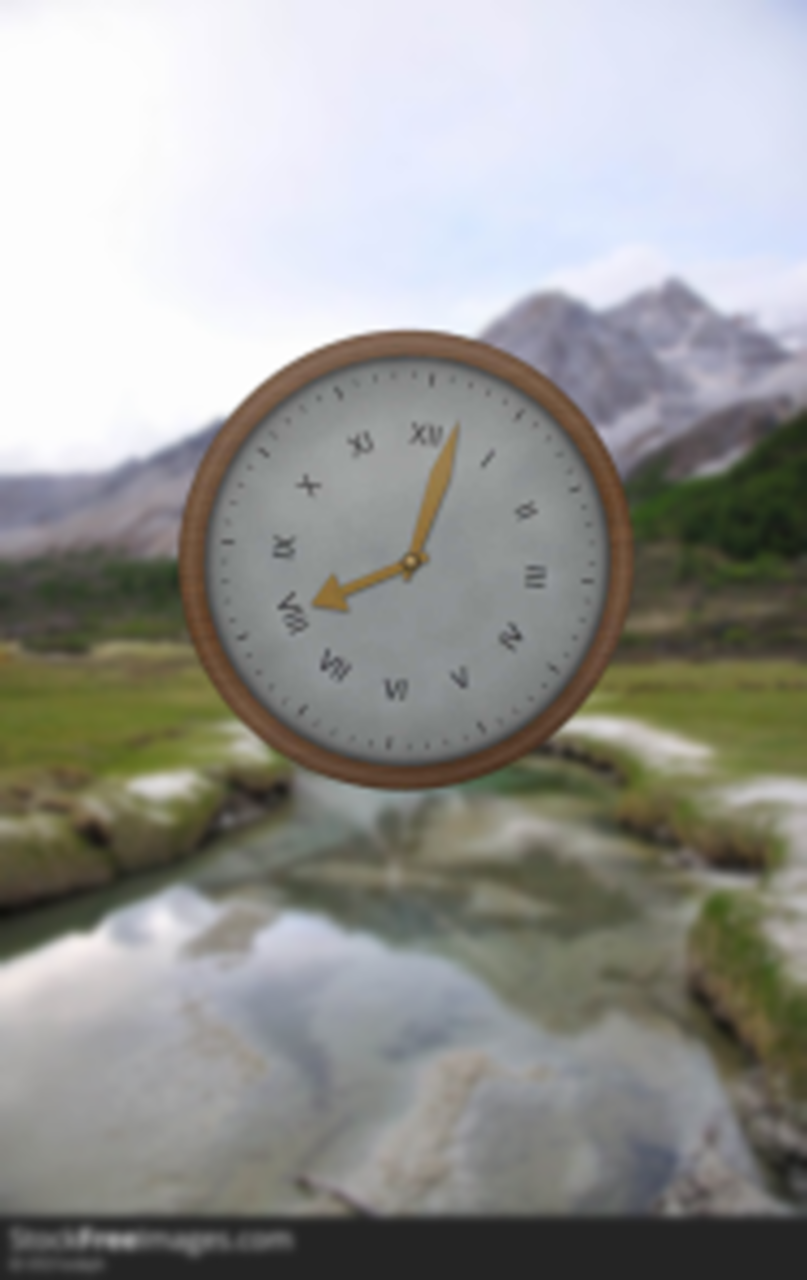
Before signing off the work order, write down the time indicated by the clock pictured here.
8:02
